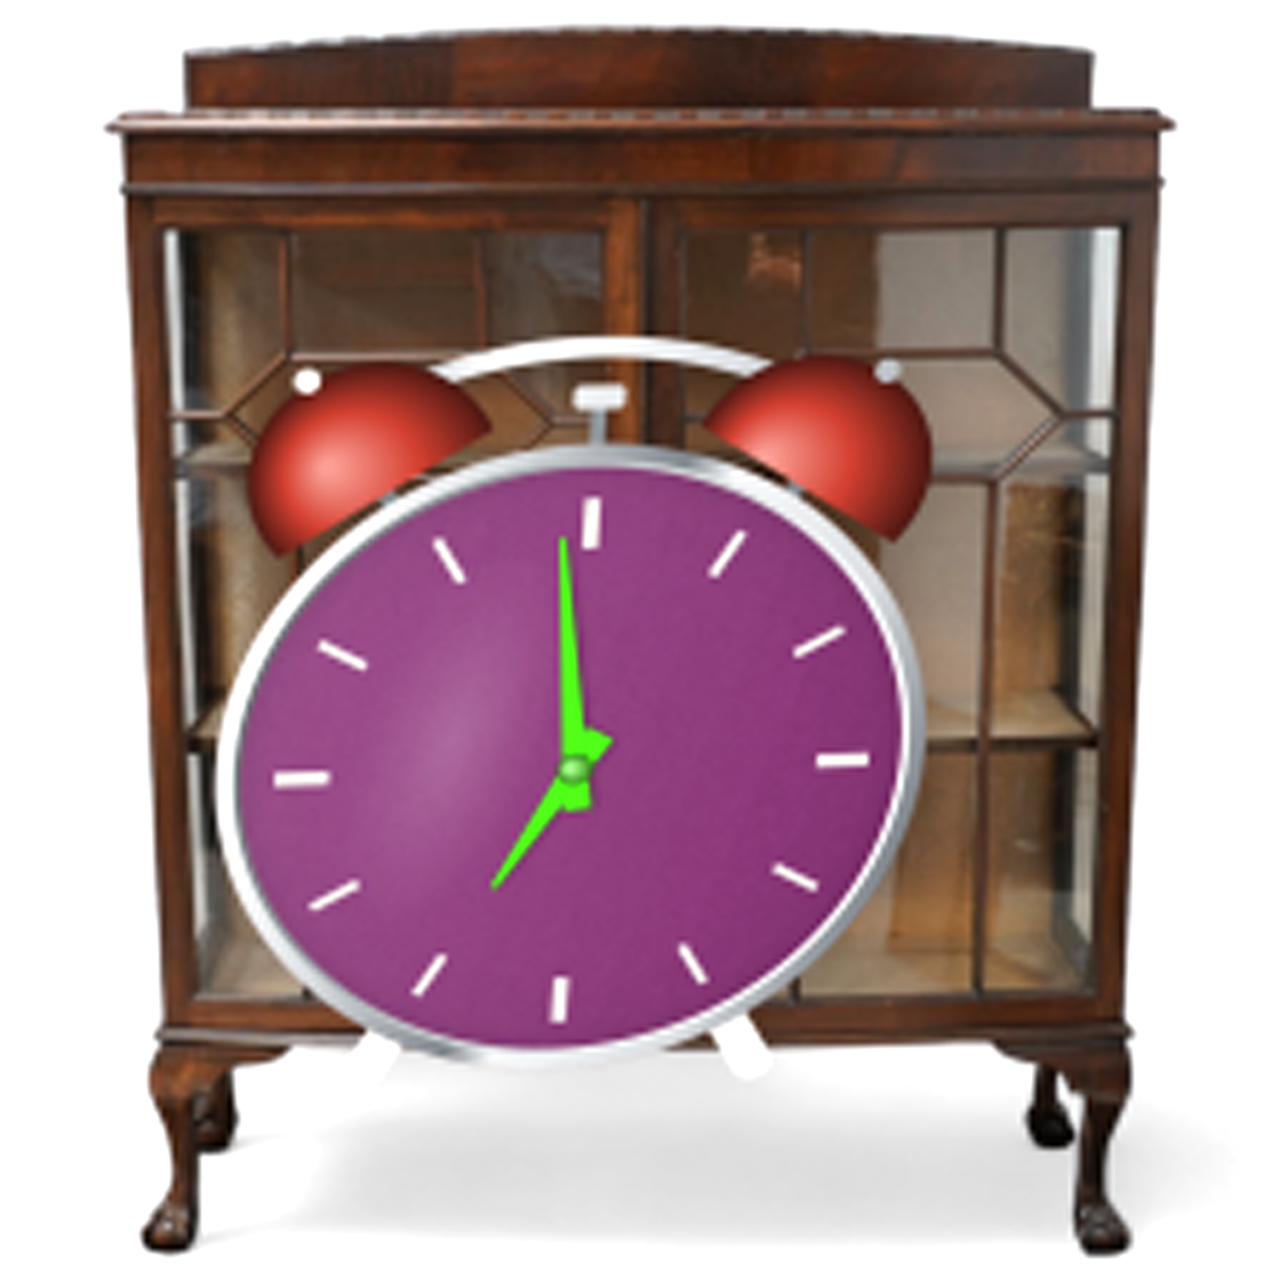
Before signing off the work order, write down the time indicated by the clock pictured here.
6:59
